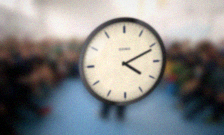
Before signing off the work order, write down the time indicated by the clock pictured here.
4:11
